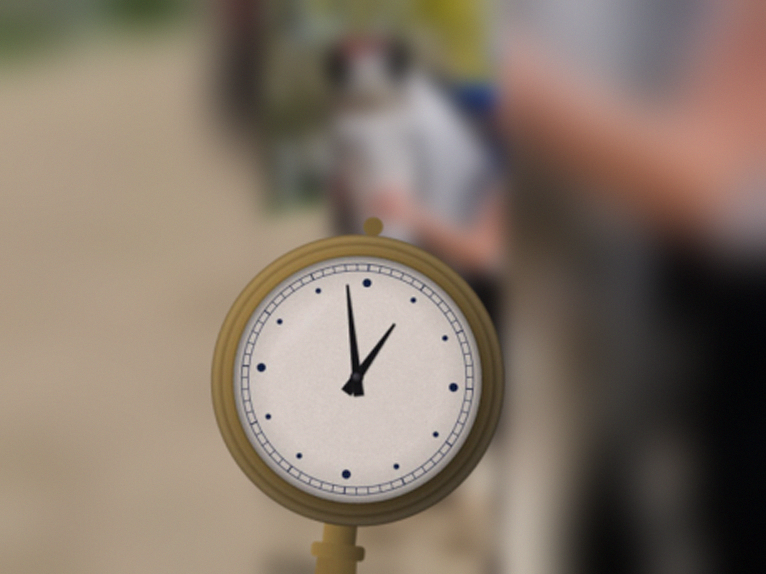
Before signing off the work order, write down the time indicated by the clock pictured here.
12:58
